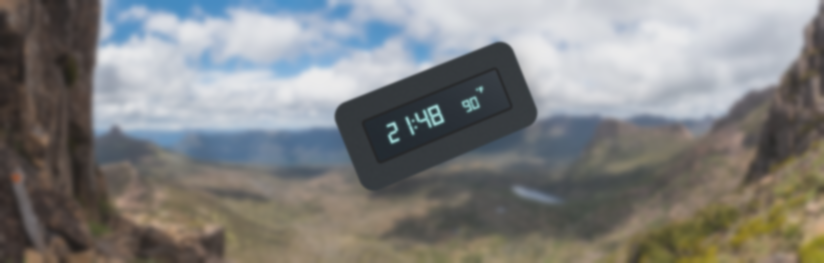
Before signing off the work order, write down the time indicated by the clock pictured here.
21:48
